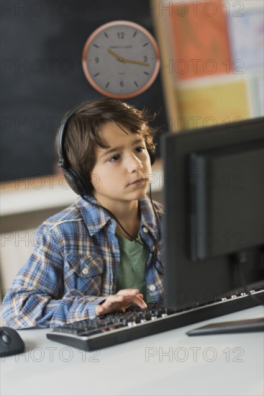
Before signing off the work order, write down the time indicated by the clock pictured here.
10:17
